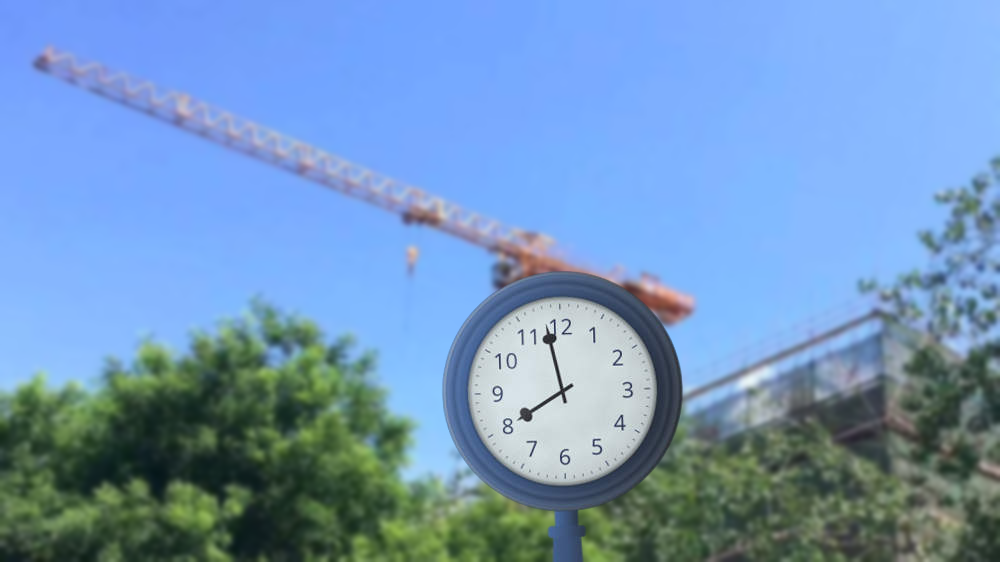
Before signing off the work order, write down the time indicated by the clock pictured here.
7:58
